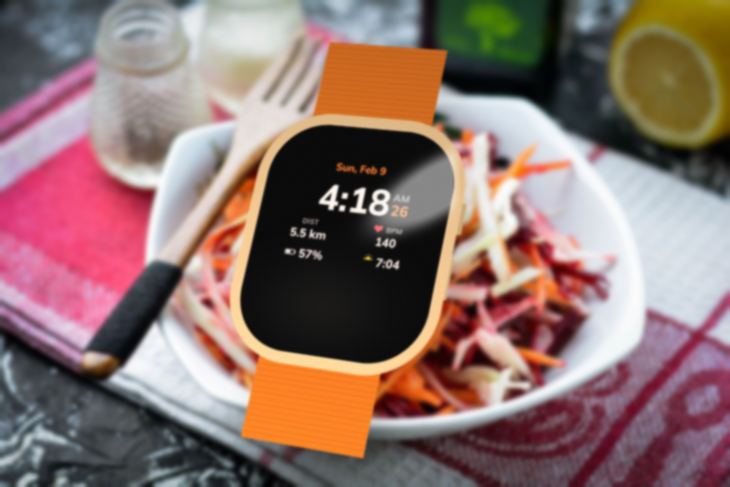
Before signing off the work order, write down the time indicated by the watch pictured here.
4:18:26
